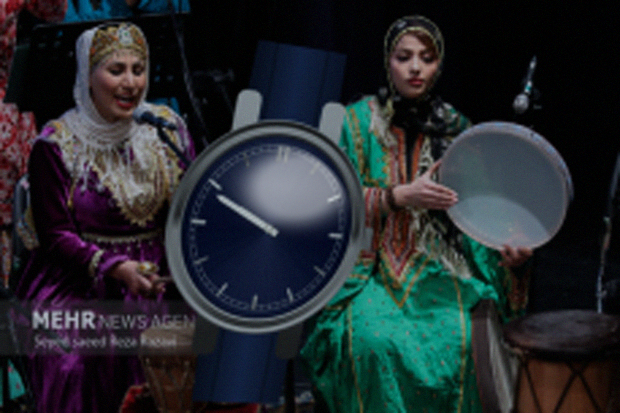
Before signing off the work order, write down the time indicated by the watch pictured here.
9:49
